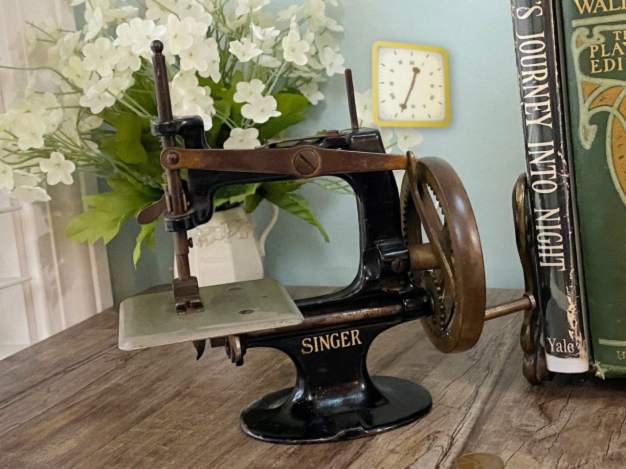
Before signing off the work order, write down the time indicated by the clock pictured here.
12:34
